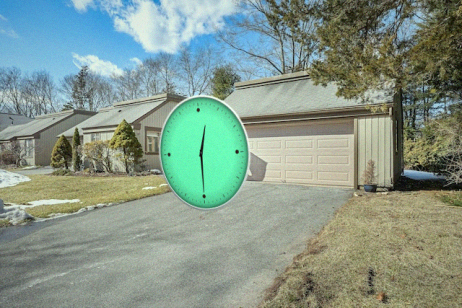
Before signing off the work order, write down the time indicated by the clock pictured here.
12:30
